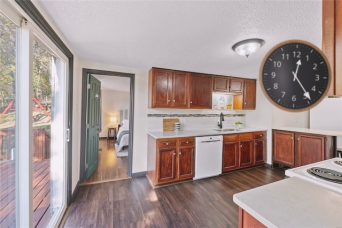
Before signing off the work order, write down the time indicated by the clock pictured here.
12:24
